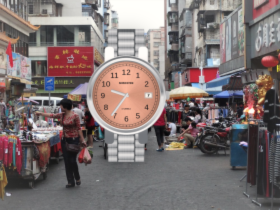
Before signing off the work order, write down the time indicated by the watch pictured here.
9:36
